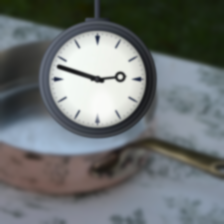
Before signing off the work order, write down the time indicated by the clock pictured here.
2:48
